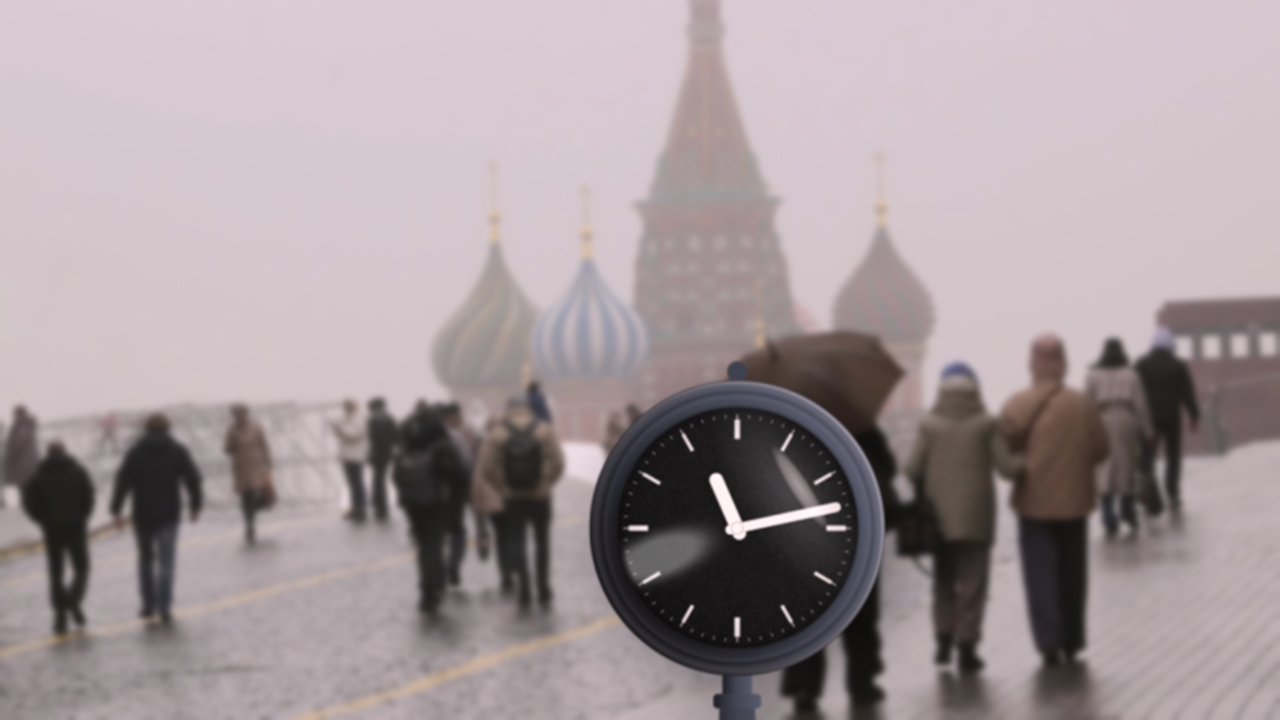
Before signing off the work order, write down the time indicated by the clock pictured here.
11:13
